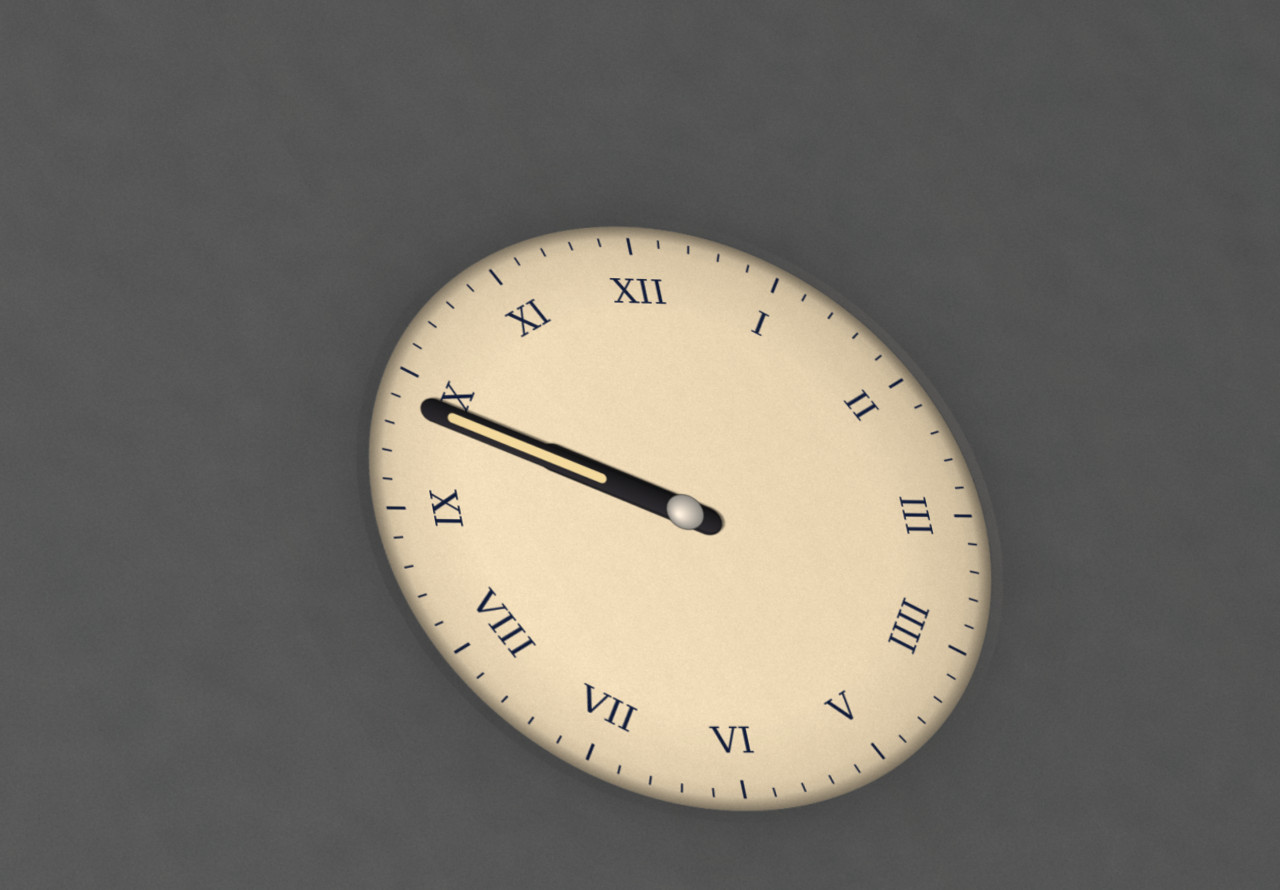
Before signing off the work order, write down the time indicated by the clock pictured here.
9:49
